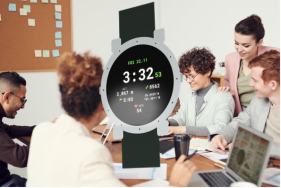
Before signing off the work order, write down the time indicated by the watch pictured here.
3:32
